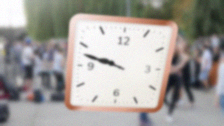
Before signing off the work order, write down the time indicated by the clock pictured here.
9:48
